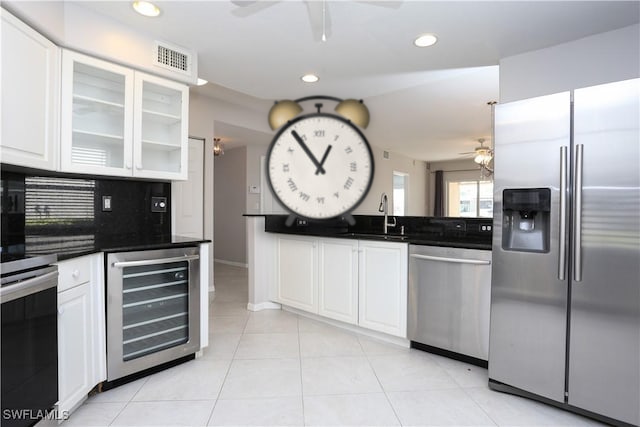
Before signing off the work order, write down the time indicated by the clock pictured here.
12:54
